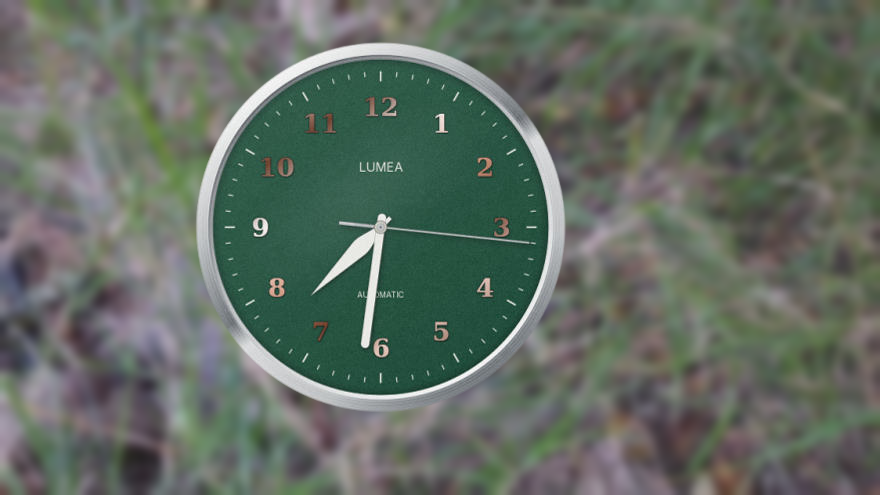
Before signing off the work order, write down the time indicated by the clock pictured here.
7:31:16
